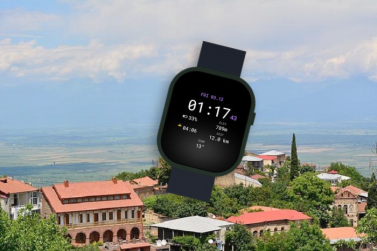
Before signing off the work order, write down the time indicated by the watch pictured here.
1:17
